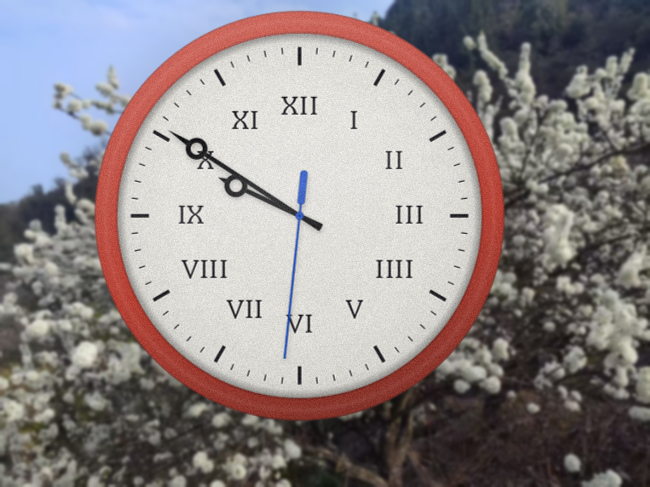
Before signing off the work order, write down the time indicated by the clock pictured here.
9:50:31
